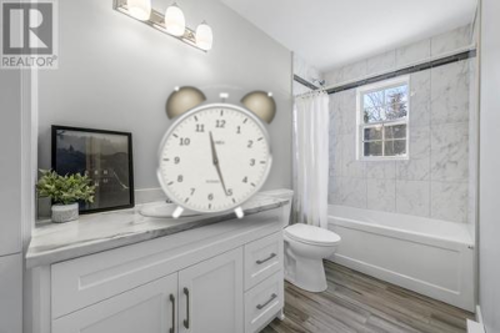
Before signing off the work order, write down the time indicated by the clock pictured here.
11:26
